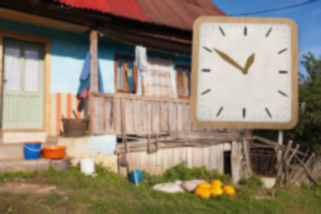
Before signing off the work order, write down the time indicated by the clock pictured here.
12:51
